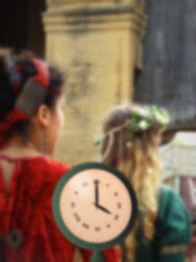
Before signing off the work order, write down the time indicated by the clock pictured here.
4:00
